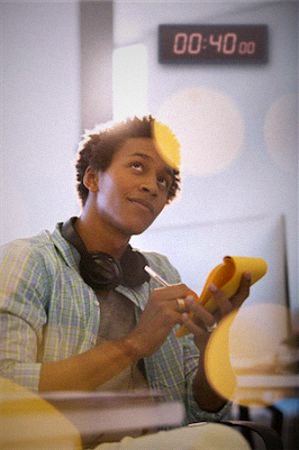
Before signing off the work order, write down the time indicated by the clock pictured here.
0:40
